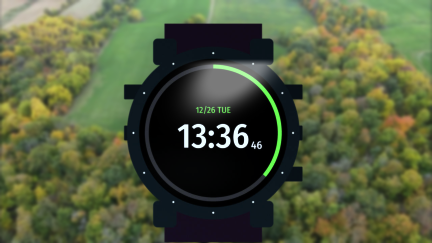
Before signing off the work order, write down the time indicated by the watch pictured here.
13:36:46
